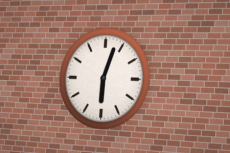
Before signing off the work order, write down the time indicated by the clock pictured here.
6:03
